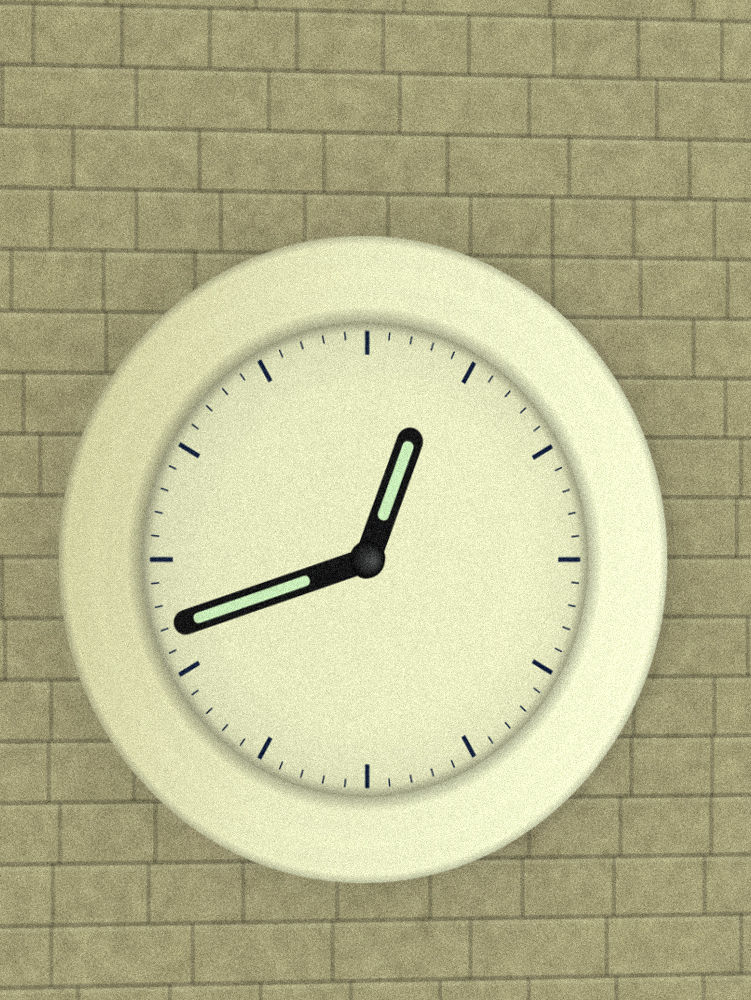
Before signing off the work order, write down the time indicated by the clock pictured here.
12:42
